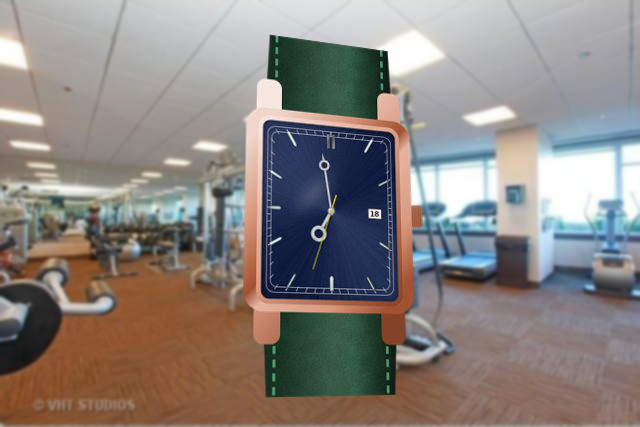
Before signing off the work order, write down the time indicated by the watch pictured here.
6:58:33
